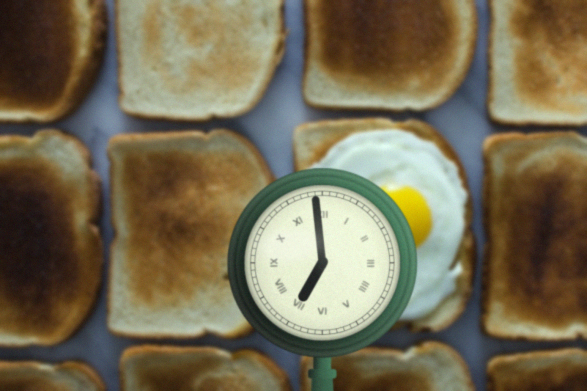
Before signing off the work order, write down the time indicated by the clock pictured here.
6:59
